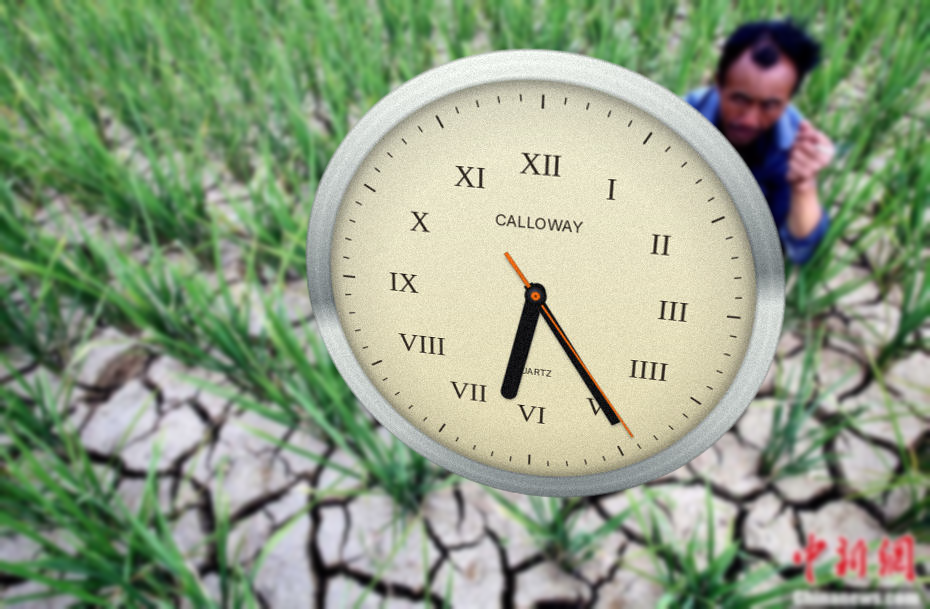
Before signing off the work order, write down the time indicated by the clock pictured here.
6:24:24
